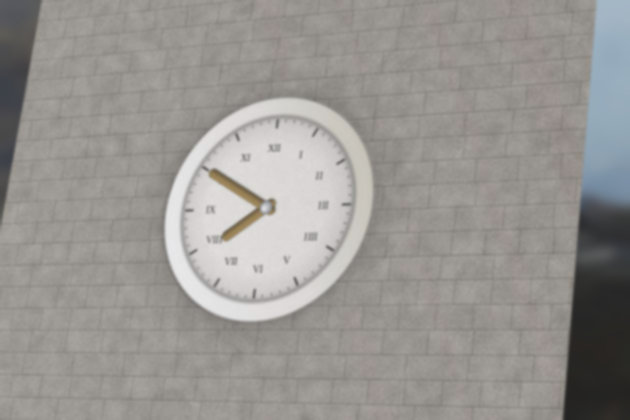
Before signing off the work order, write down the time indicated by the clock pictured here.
7:50
